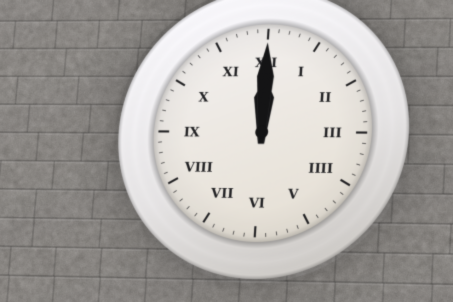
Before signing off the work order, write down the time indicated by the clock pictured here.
12:00
